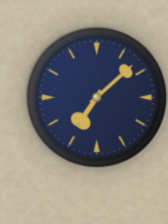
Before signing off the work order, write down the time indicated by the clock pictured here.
7:08
